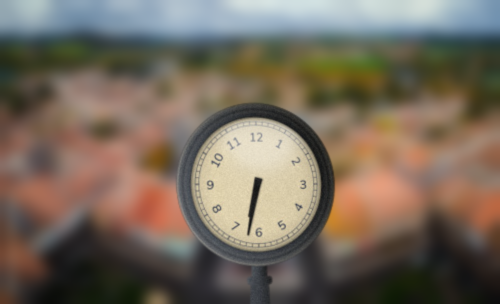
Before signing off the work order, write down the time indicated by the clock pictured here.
6:32
